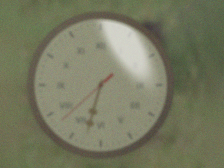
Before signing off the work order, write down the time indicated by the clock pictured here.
6:32:38
